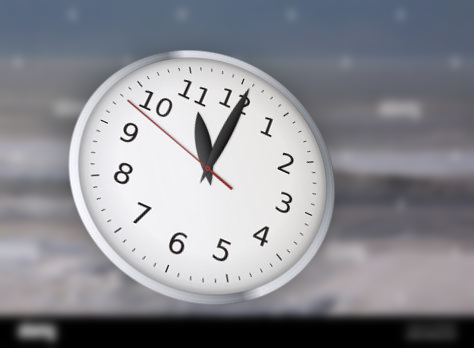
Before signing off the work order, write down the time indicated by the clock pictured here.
11:00:48
